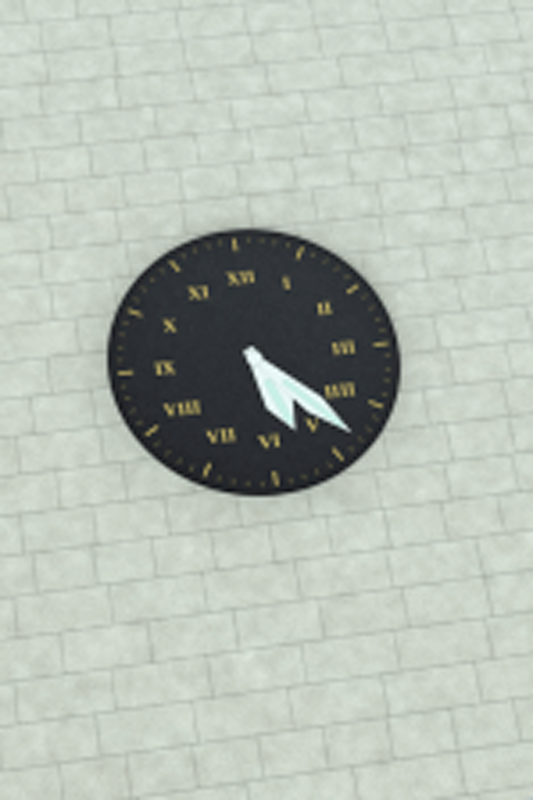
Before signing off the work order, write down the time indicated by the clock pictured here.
5:23
